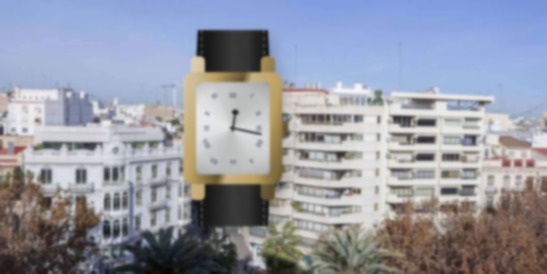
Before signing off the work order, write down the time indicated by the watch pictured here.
12:17
